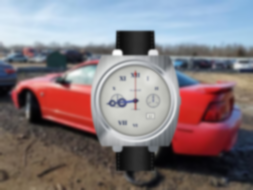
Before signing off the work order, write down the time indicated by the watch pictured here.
8:44
